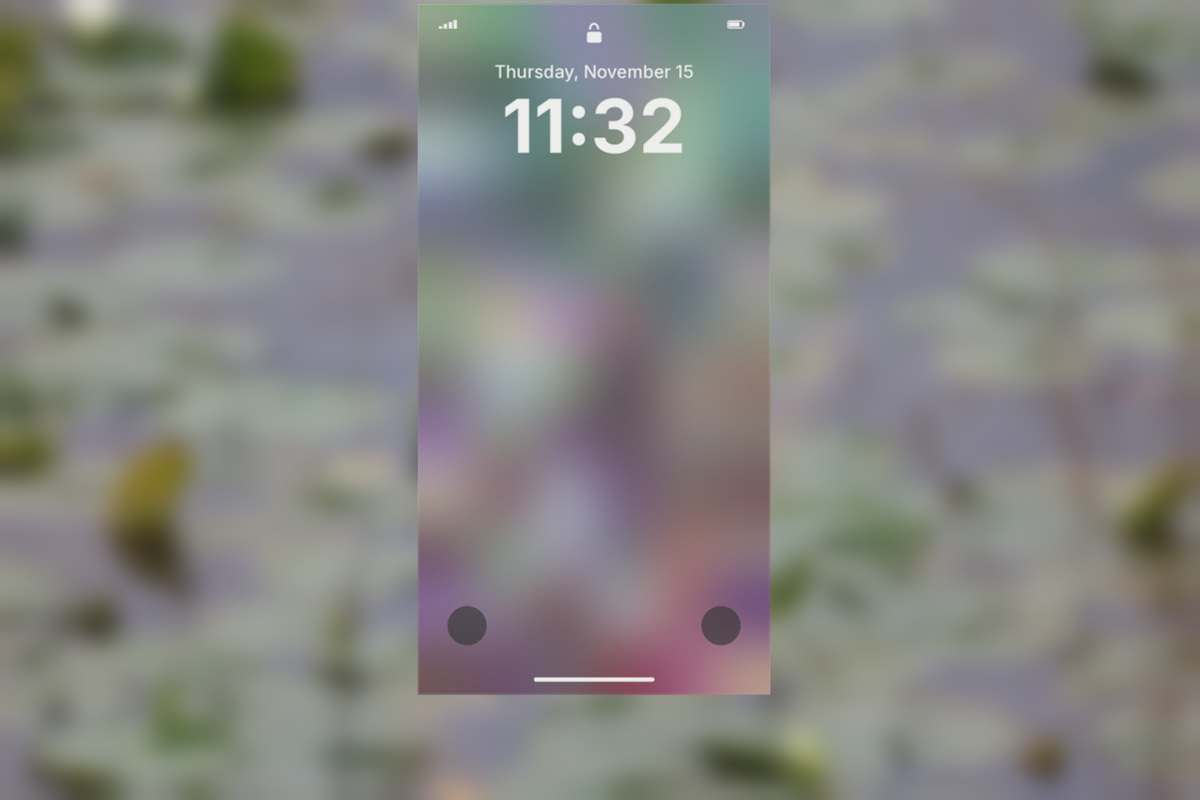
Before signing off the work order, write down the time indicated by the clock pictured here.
11:32
